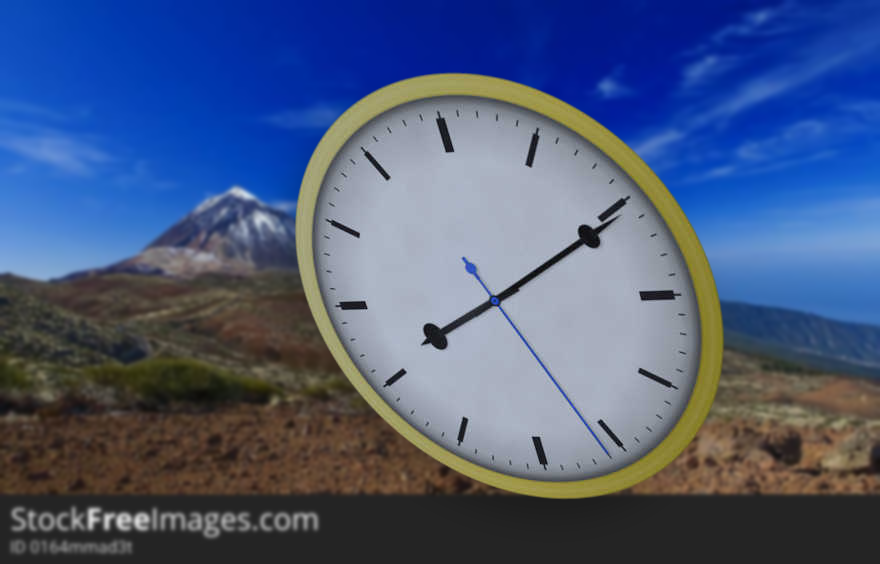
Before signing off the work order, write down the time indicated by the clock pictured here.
8:10:26
